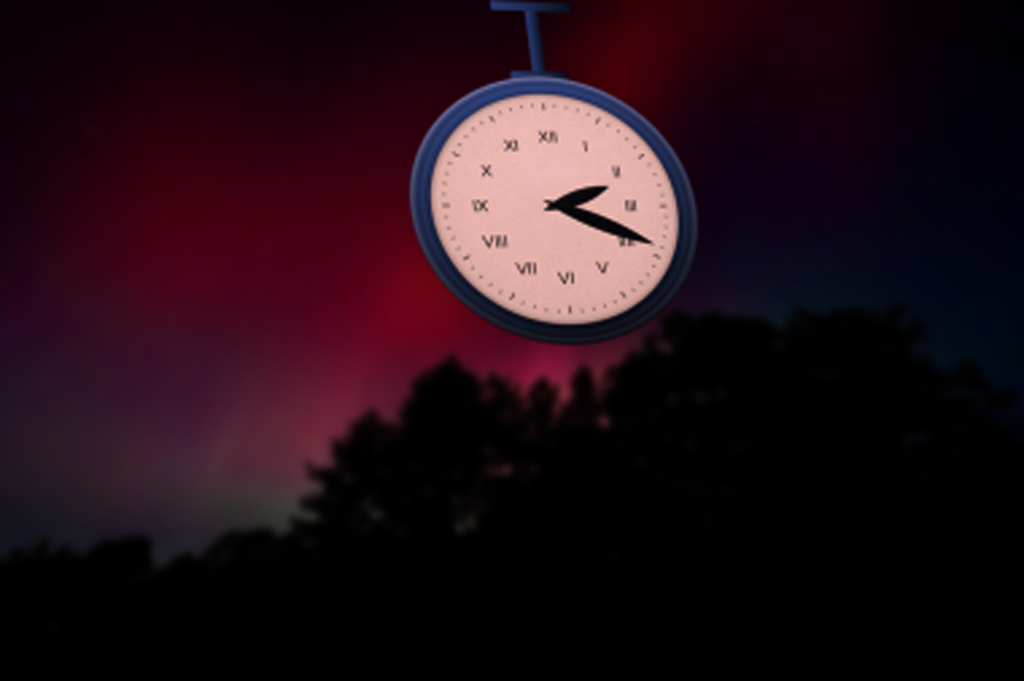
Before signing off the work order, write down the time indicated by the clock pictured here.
2:19
